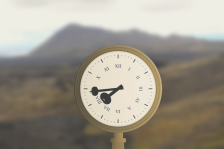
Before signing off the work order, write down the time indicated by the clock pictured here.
7:44
